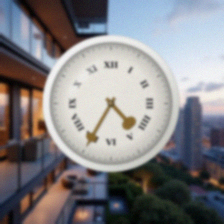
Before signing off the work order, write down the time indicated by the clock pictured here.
4:35
